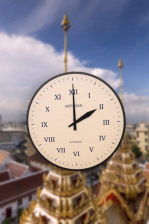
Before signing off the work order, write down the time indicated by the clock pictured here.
2:00
